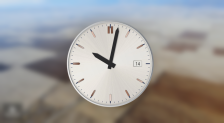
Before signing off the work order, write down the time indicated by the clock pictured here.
10:02
